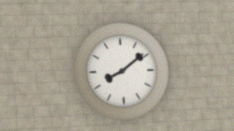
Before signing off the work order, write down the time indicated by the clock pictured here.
8:09
